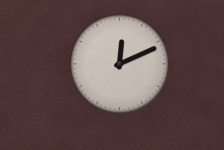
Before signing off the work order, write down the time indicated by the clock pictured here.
12:11
